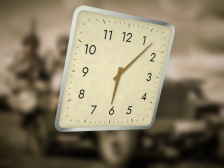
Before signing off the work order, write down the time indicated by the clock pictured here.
6:07
